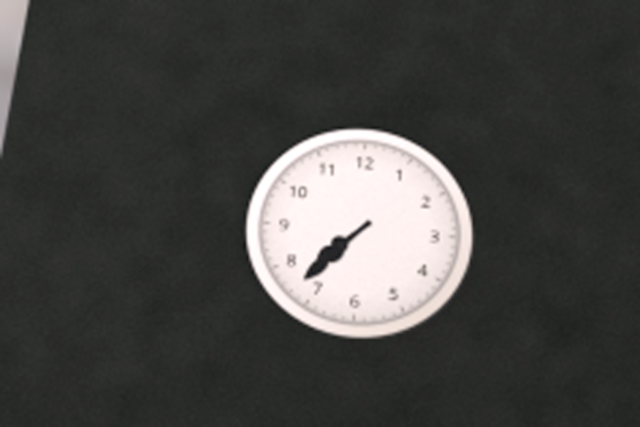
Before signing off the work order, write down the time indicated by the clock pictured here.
7:37
